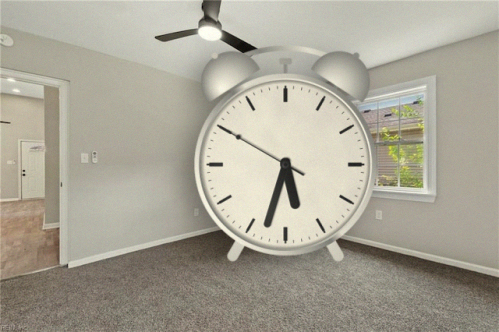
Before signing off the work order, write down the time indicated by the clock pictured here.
5:32:50
